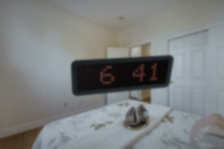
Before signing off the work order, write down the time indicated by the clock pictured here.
6:41
